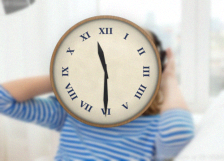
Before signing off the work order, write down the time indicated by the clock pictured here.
11:30
